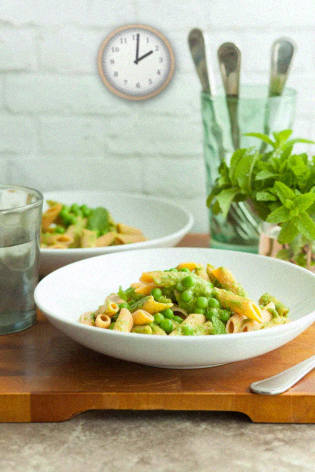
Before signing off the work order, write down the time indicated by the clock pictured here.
2:01
